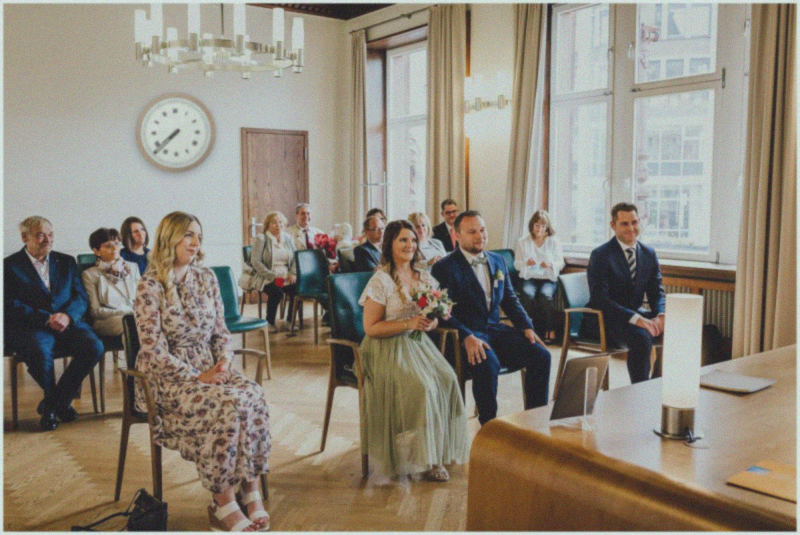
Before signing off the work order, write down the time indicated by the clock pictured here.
7:38
